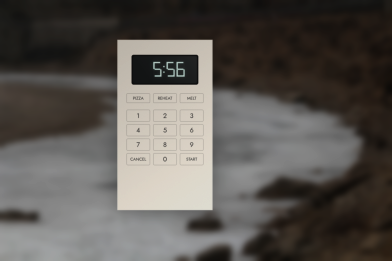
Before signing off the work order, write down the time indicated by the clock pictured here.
5:56
